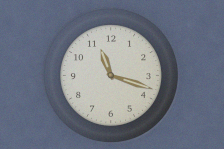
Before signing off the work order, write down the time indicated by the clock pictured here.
11:18
